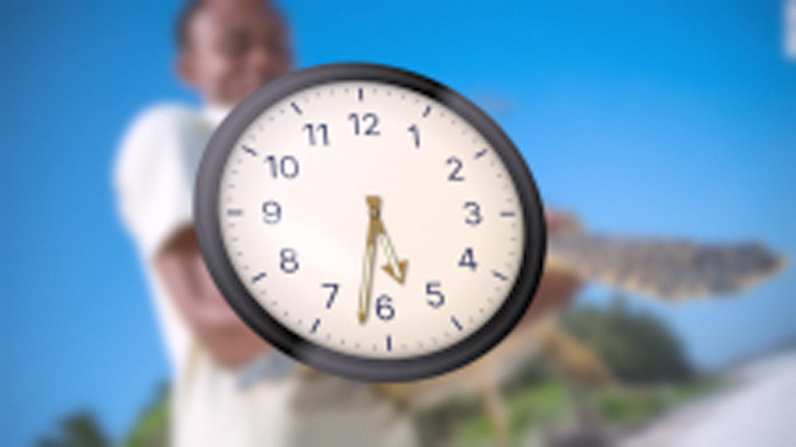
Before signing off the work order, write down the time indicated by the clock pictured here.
5:32
